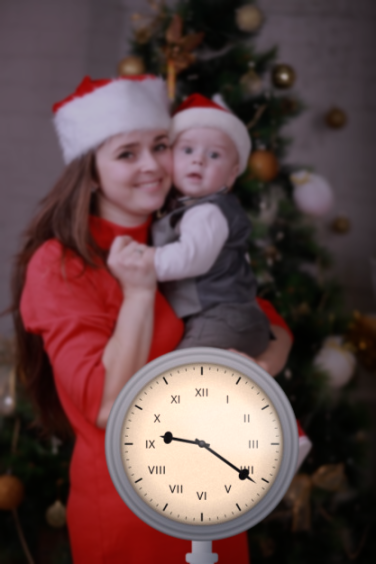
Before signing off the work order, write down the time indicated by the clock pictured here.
9:21
